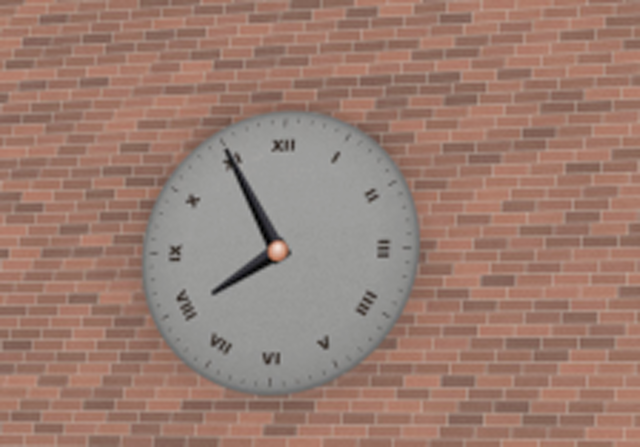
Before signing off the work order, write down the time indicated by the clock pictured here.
7:55
